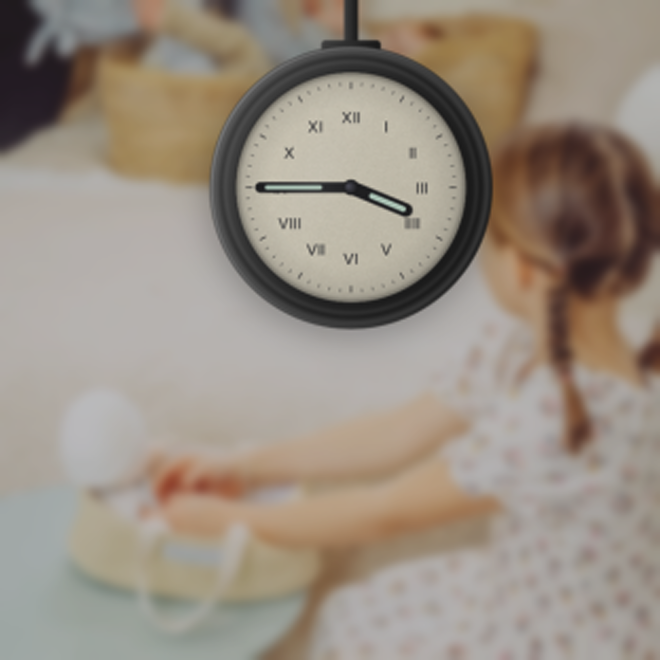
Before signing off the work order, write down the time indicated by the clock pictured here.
3:45
